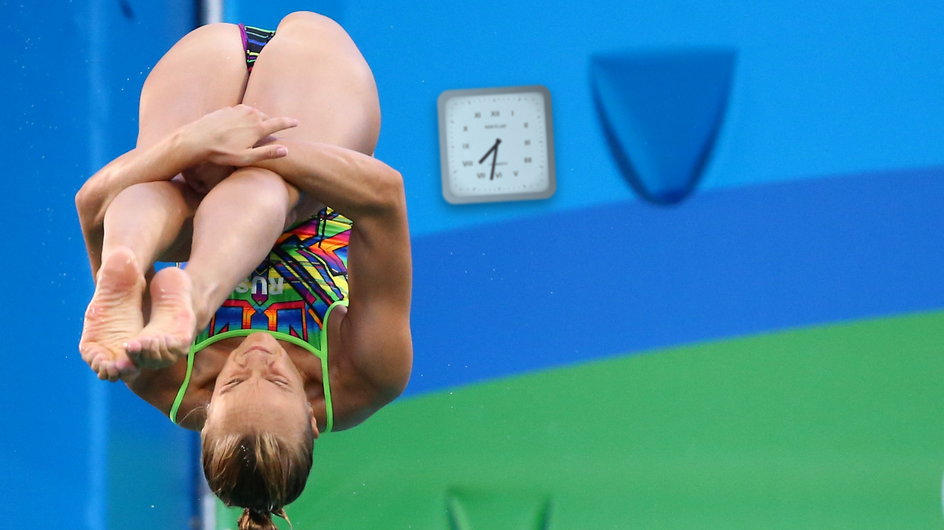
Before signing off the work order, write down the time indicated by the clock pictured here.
7:32
